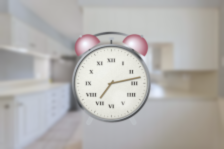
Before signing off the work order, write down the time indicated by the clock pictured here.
7:13
